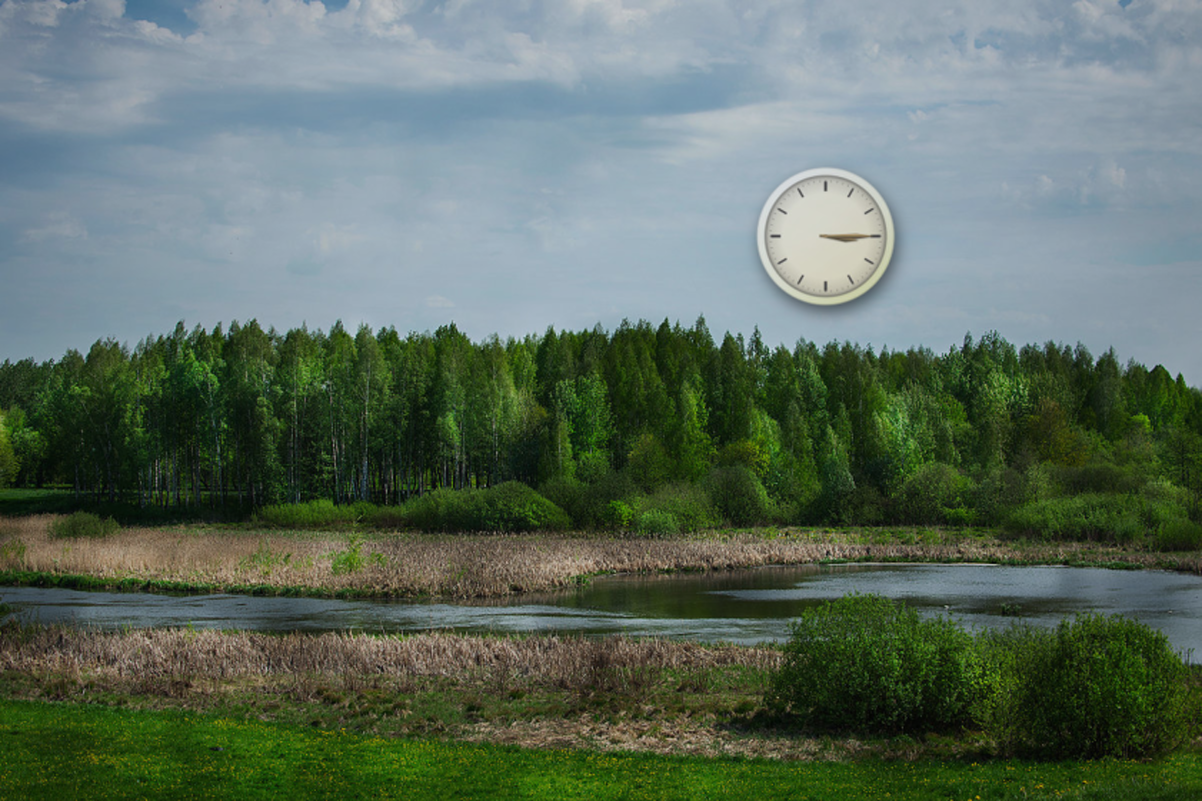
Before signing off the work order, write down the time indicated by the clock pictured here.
3:15
